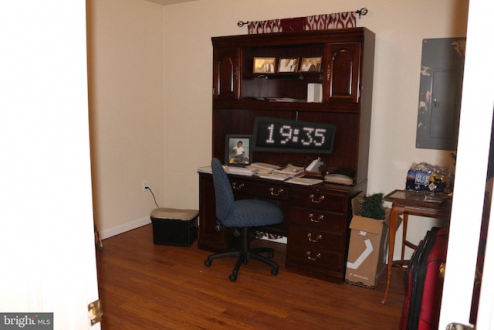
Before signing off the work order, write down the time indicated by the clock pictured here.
19:35
